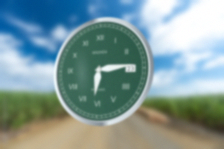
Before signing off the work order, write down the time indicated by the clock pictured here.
6:14
